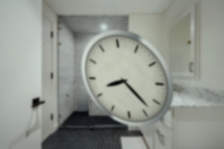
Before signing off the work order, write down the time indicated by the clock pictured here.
8:23
